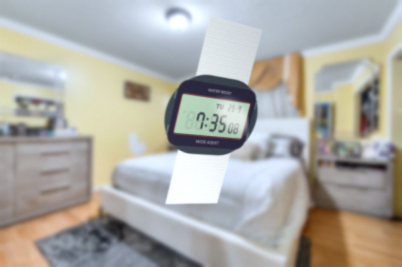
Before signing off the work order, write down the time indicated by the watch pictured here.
7:35:08
